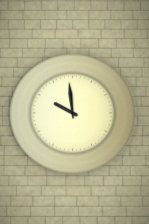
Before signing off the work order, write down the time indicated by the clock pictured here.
9:59
